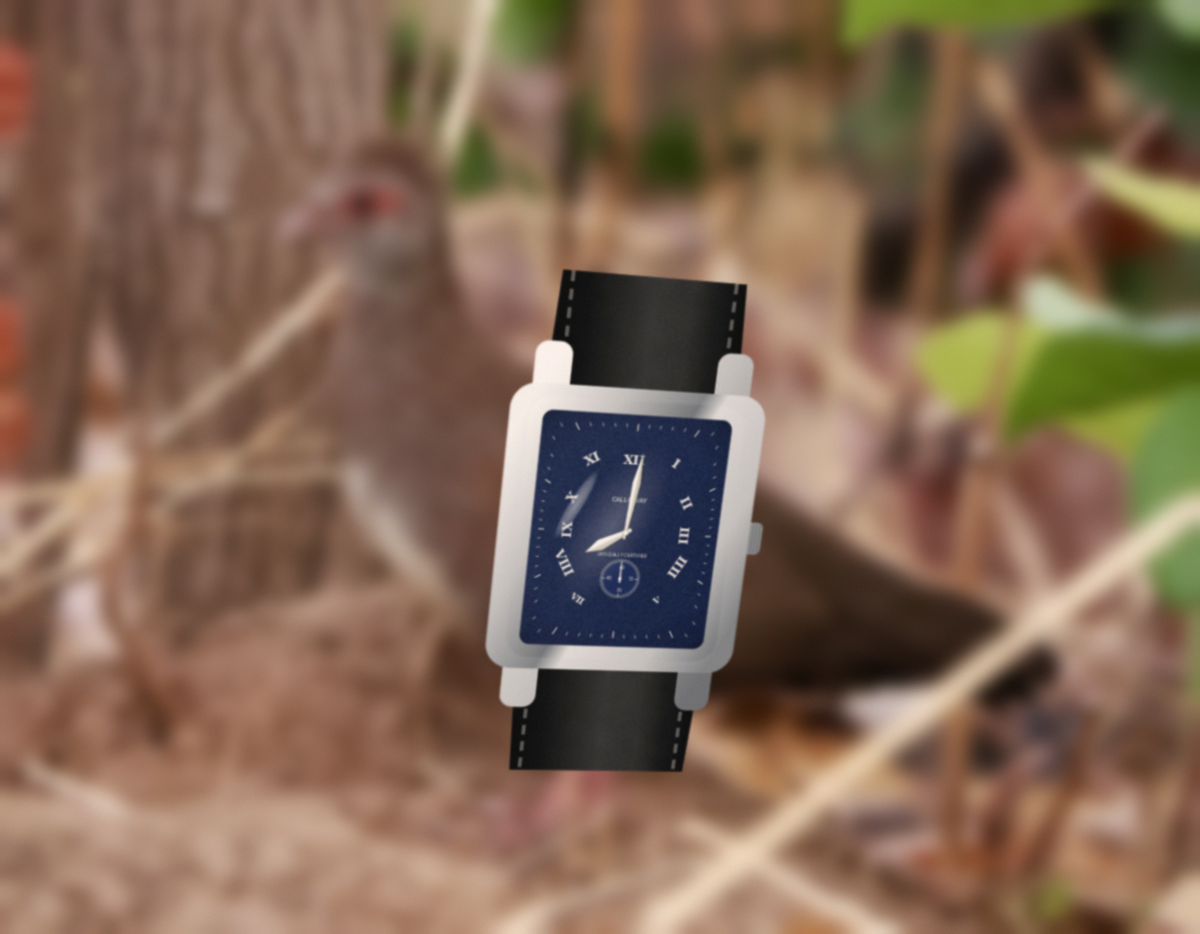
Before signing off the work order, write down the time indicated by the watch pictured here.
8:01
